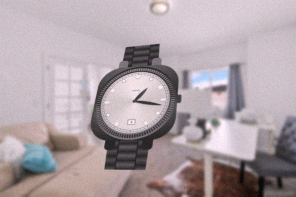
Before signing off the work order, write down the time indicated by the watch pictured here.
1:17
